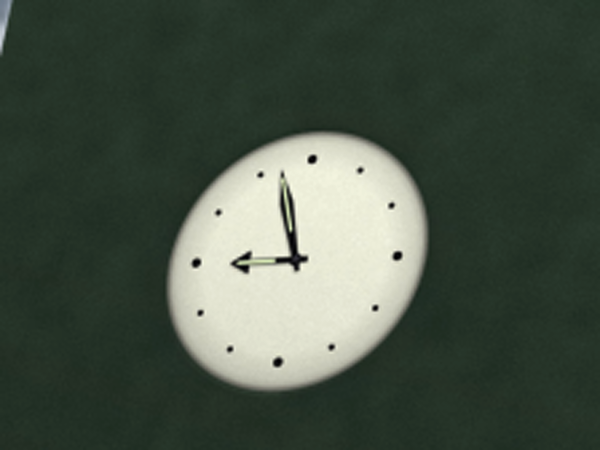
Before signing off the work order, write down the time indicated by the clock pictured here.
8:57
